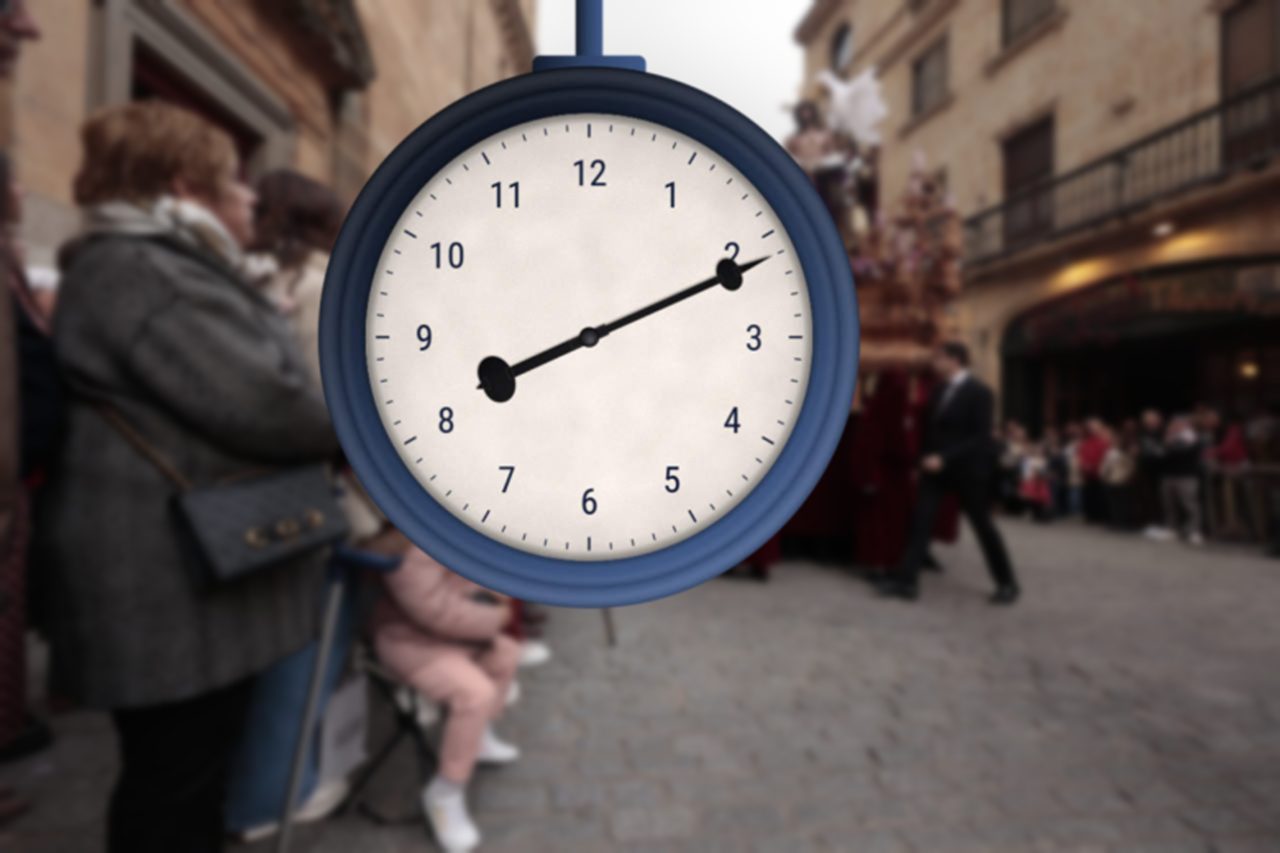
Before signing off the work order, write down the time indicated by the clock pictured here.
8:11
